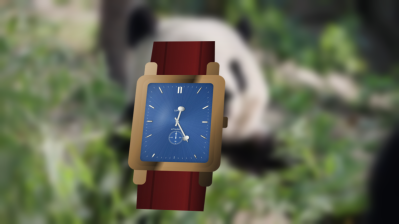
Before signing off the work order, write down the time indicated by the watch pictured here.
12:25
